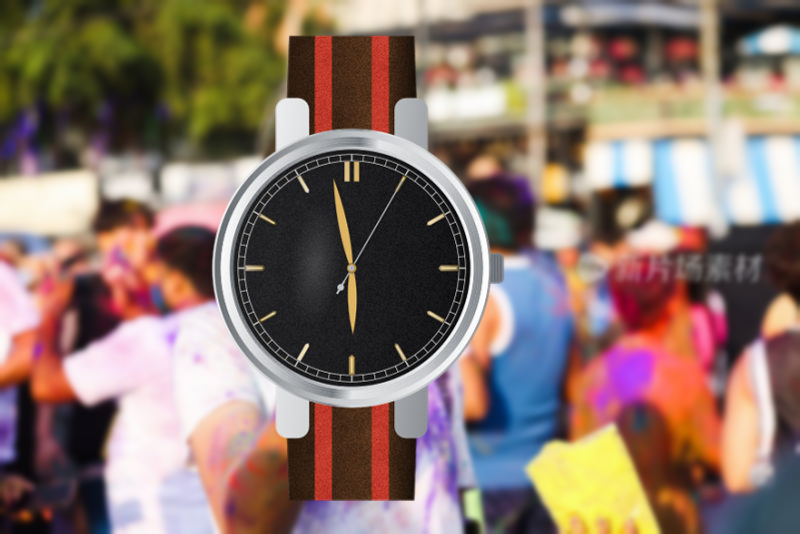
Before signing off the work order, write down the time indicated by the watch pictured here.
5:58:05
